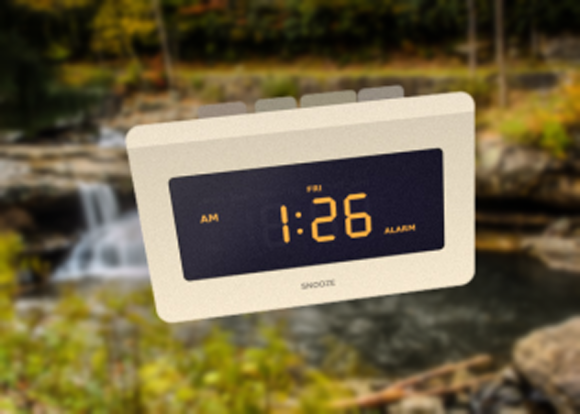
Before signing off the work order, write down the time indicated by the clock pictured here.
1:26
